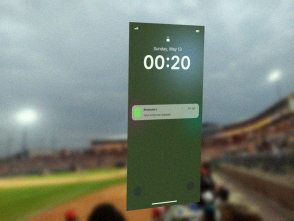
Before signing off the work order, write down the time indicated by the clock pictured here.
0:20
